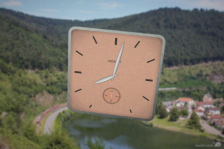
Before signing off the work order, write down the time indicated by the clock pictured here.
8:02
